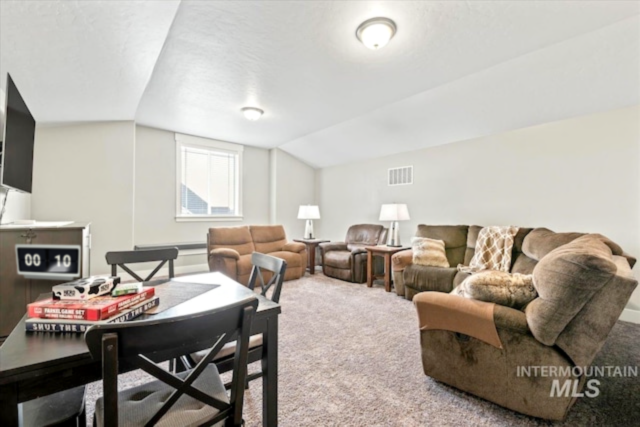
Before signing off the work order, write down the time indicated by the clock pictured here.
0:10
